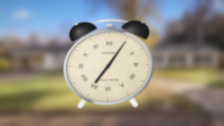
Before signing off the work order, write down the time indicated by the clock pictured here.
7:05
